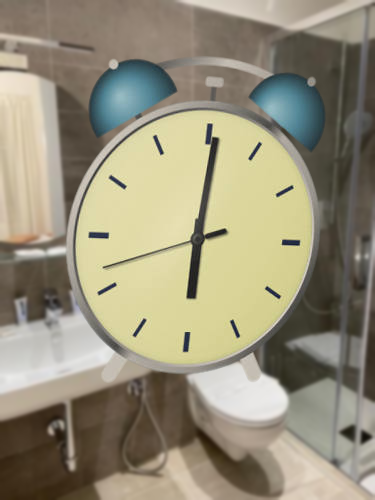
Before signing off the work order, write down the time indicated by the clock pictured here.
6:00:42
